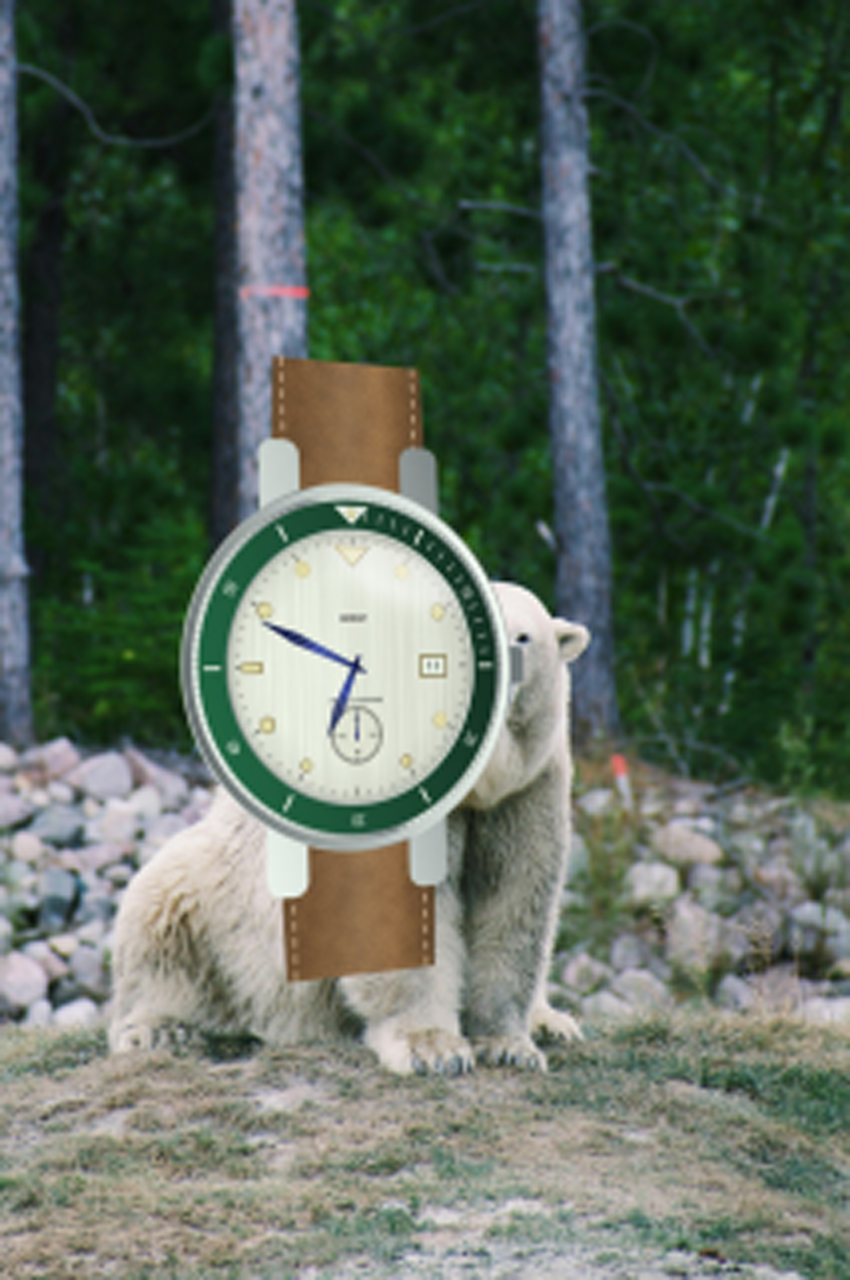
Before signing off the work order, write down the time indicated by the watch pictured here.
6:49
